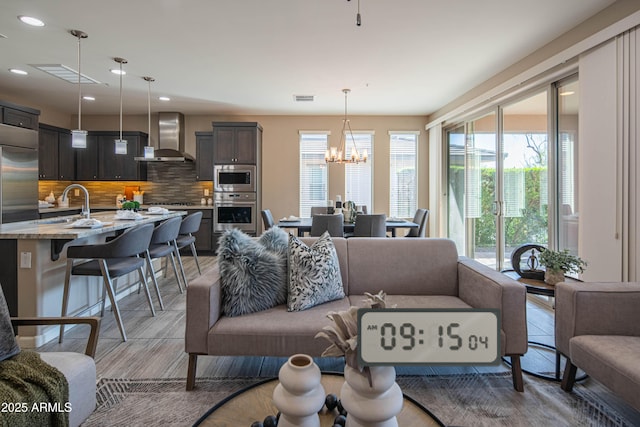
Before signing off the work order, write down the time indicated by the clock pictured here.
9:15:04
